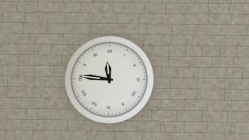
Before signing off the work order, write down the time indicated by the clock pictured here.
11:46
